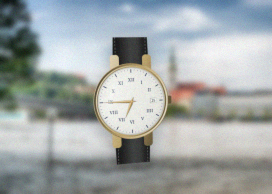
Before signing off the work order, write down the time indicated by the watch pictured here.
6:45
